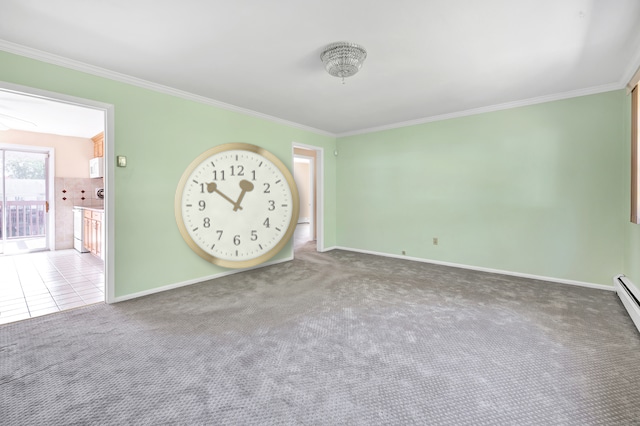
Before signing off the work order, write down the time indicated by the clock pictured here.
12:51
